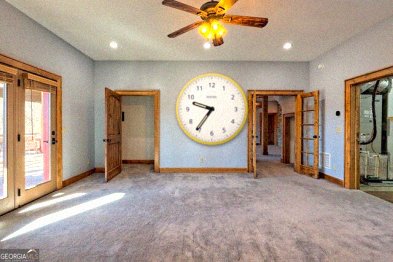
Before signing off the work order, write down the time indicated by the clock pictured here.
9:36
